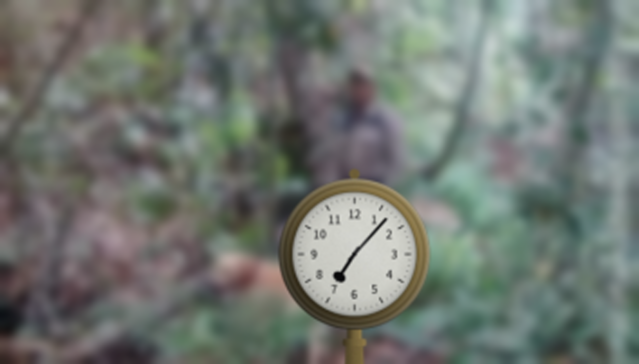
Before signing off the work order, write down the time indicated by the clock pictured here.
7:07
